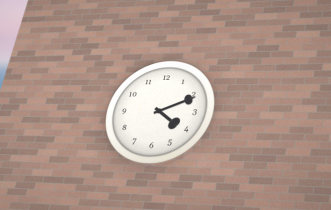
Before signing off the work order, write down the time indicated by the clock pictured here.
4:11
